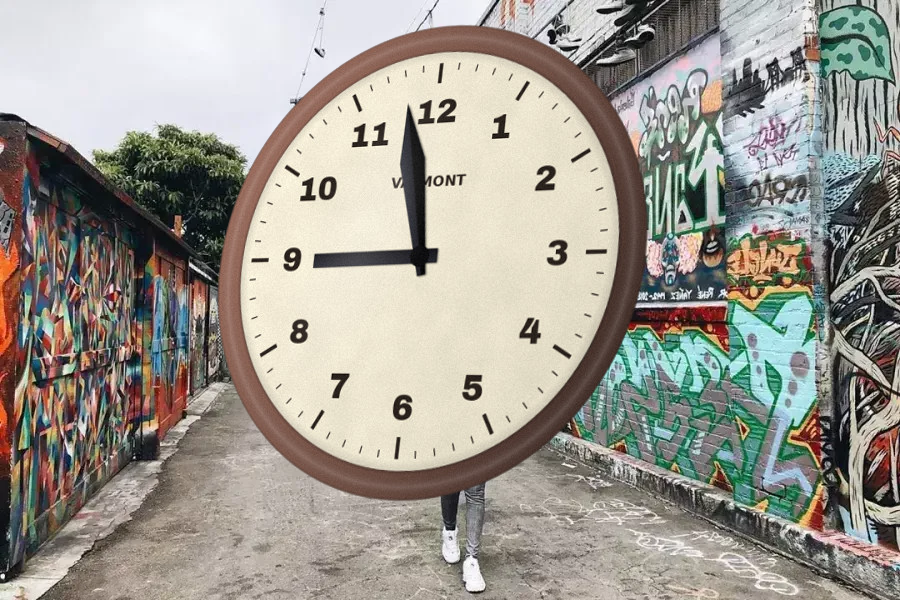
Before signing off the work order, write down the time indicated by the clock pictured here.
8:58
